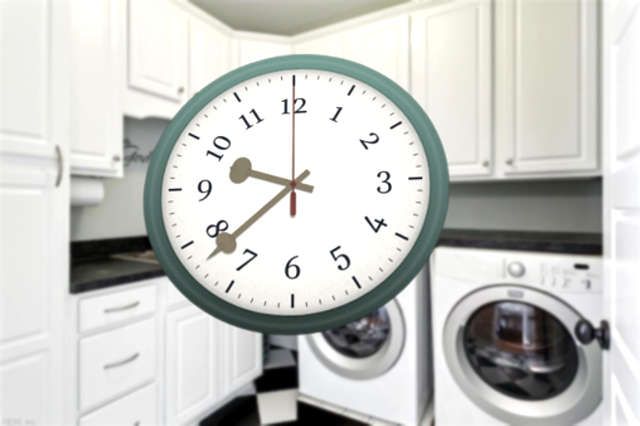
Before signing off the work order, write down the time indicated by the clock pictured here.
9:38:00
